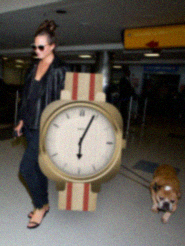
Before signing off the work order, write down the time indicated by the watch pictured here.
6:04
